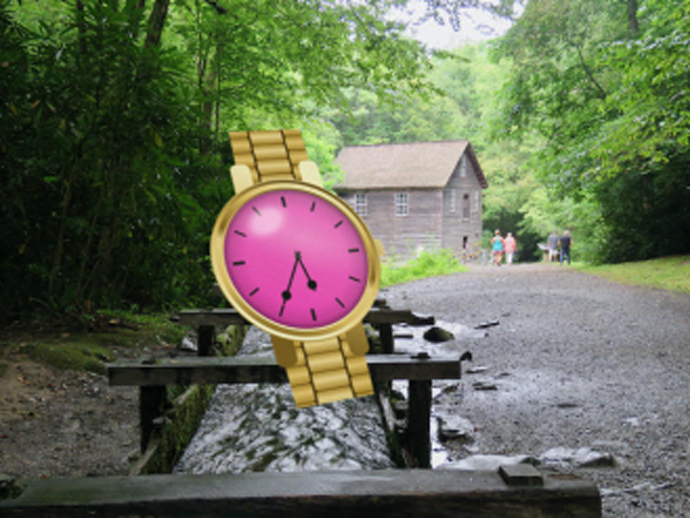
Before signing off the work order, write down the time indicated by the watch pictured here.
5:35
